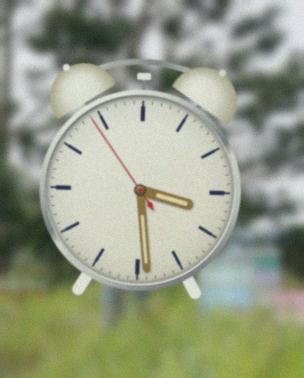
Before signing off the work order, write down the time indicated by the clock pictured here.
3:28:54
